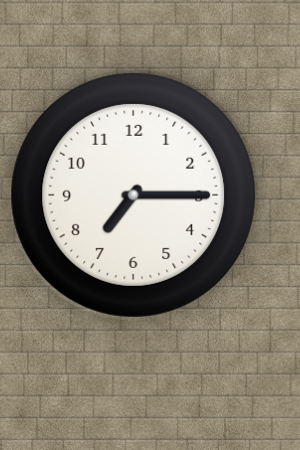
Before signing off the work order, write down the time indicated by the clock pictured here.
7:15
